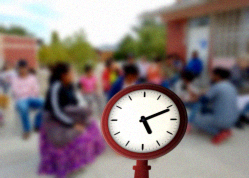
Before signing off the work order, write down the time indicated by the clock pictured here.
5:11
